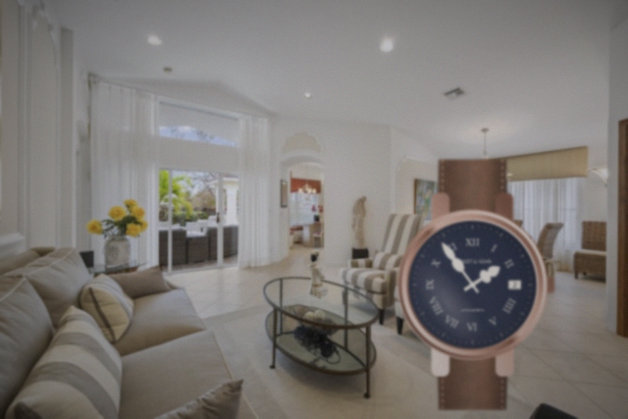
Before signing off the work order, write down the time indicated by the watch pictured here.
1:54
